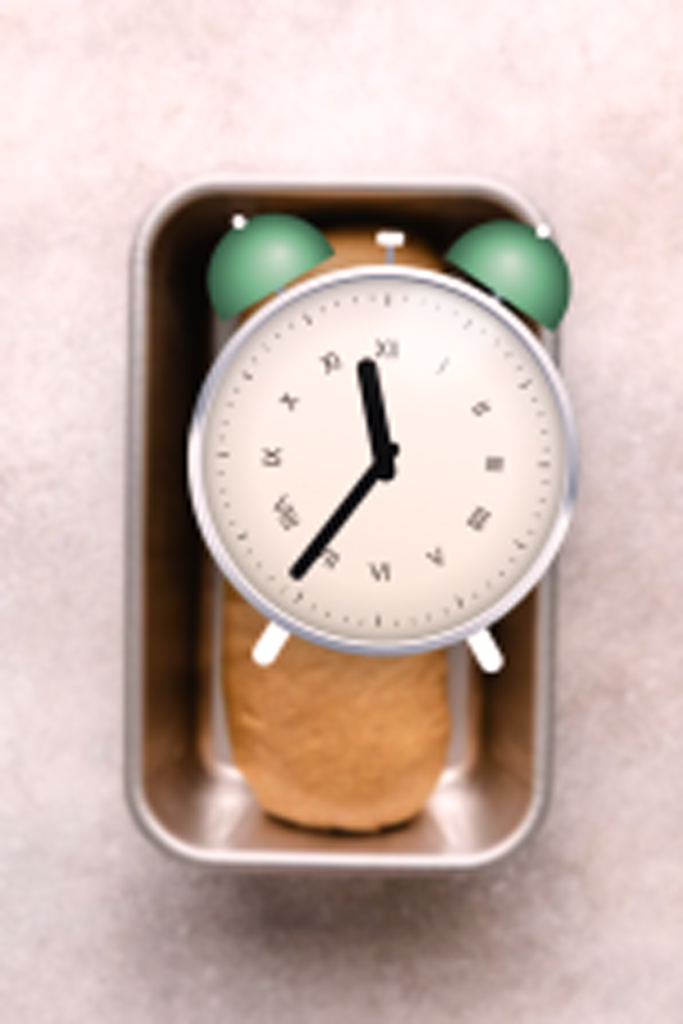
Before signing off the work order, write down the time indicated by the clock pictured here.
11:36
